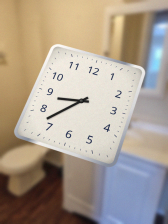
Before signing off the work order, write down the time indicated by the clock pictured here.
8:37
